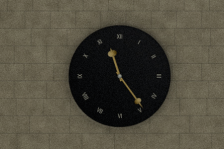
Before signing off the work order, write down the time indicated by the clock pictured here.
11:24
